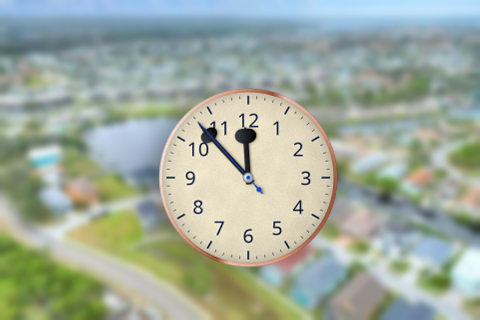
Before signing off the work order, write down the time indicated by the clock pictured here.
11:52:53
